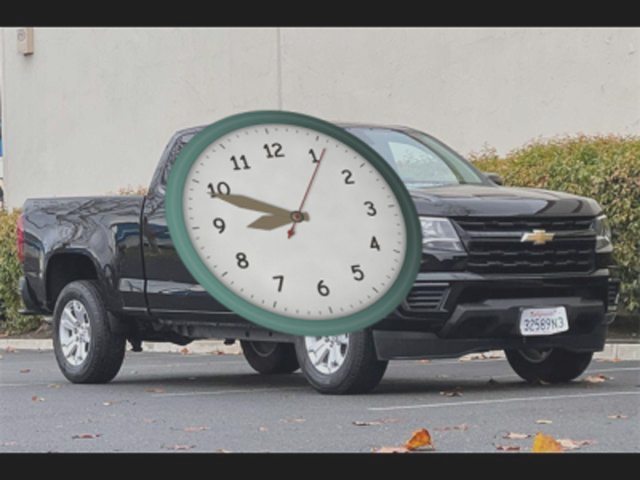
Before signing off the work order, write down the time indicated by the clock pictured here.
8:49:06
